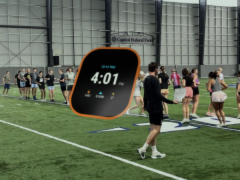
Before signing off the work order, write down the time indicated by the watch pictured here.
4:01
